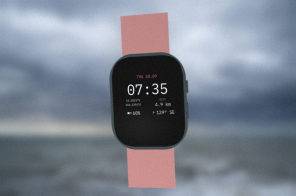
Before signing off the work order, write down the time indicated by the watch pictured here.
7:35
